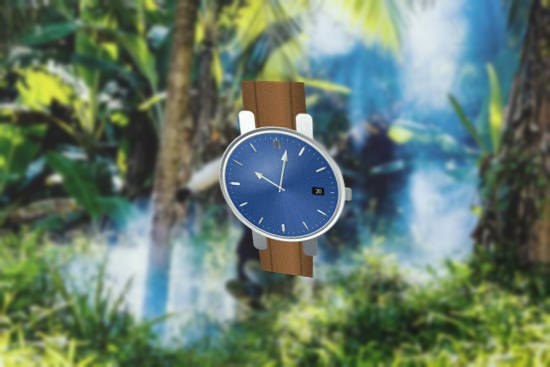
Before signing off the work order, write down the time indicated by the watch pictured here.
10:02
